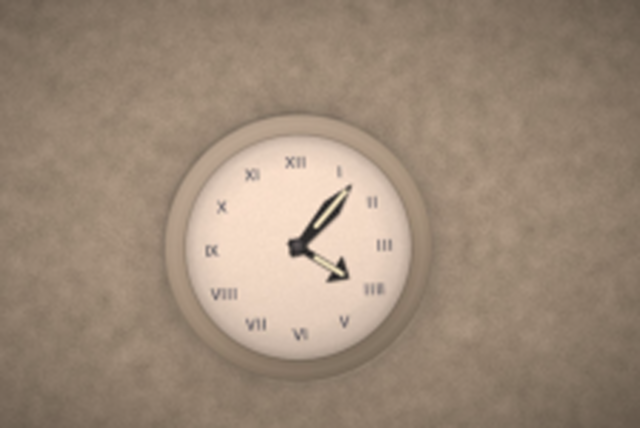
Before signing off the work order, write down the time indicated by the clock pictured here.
4:07
